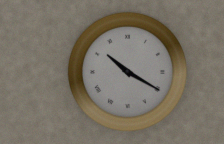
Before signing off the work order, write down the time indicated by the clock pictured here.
10:20
